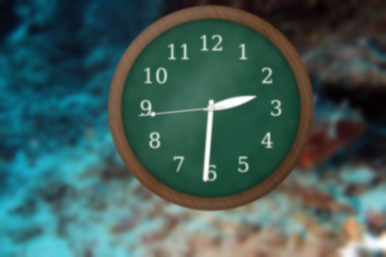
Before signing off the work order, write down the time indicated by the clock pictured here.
2:30:44
